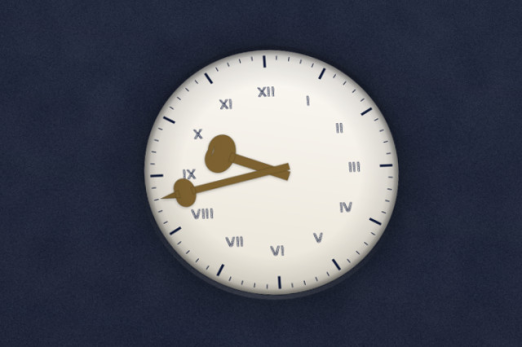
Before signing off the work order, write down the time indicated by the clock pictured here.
9:43
